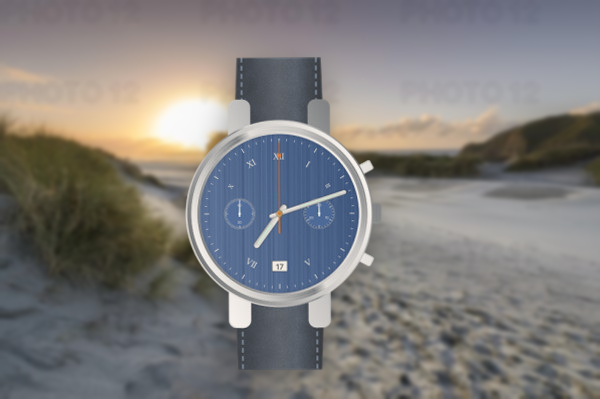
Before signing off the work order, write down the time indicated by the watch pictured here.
7:12
